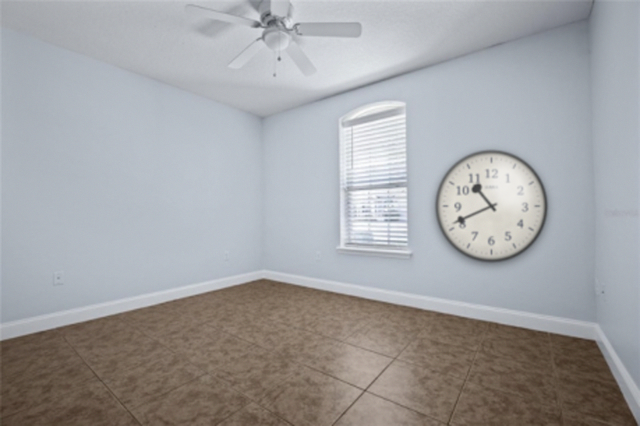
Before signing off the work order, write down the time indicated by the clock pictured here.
10:41
